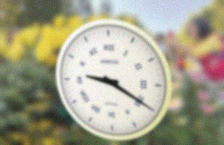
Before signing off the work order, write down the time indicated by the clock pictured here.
9:20
